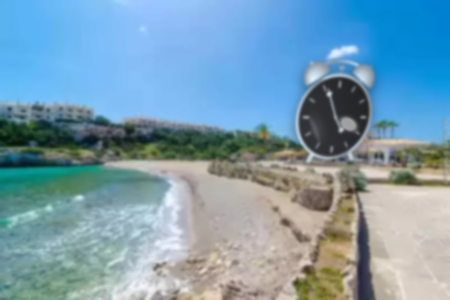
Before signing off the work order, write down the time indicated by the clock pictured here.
4:56
